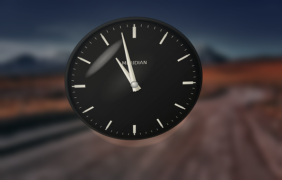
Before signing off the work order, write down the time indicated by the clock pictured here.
10:58
